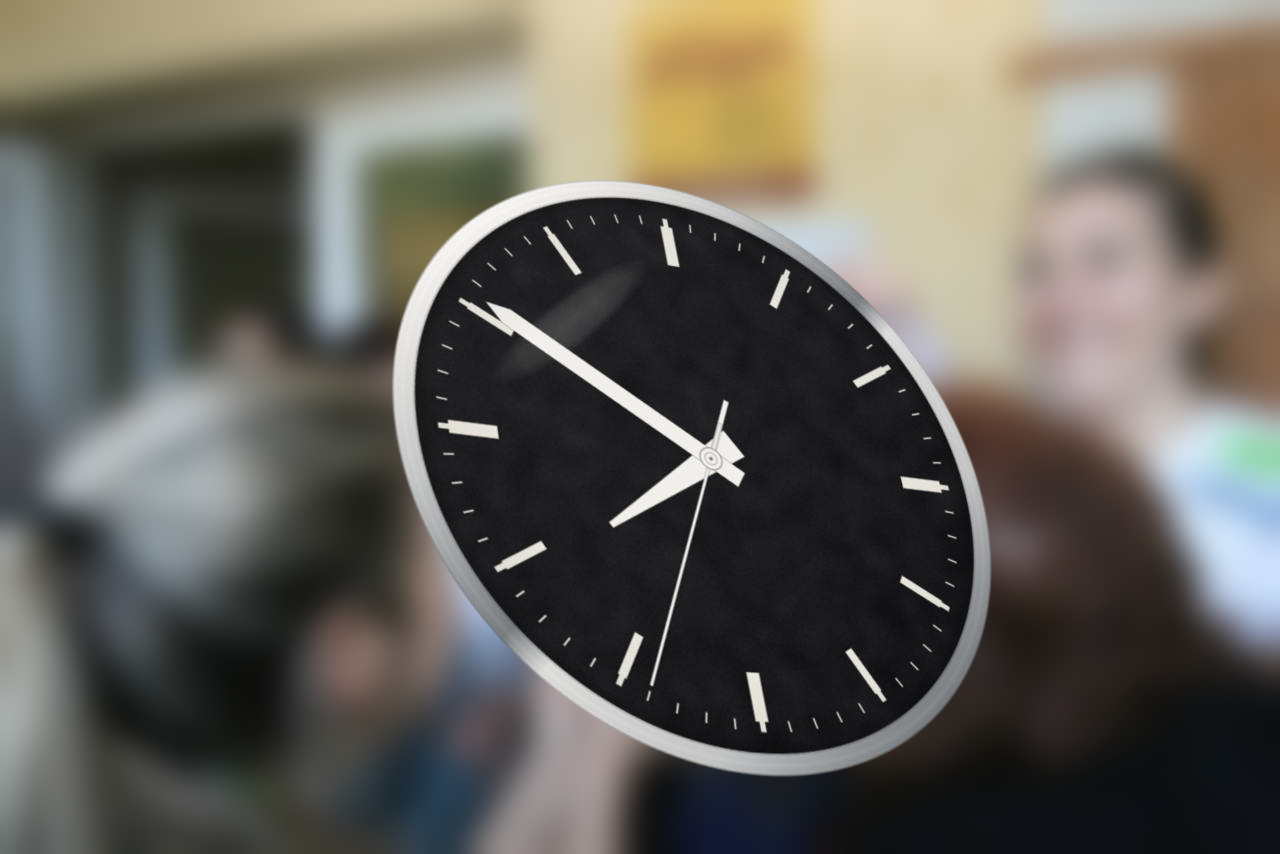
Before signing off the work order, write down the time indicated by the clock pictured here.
7:50:34
